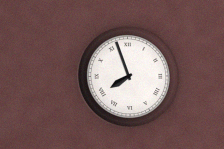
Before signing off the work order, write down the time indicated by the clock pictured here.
7:57
